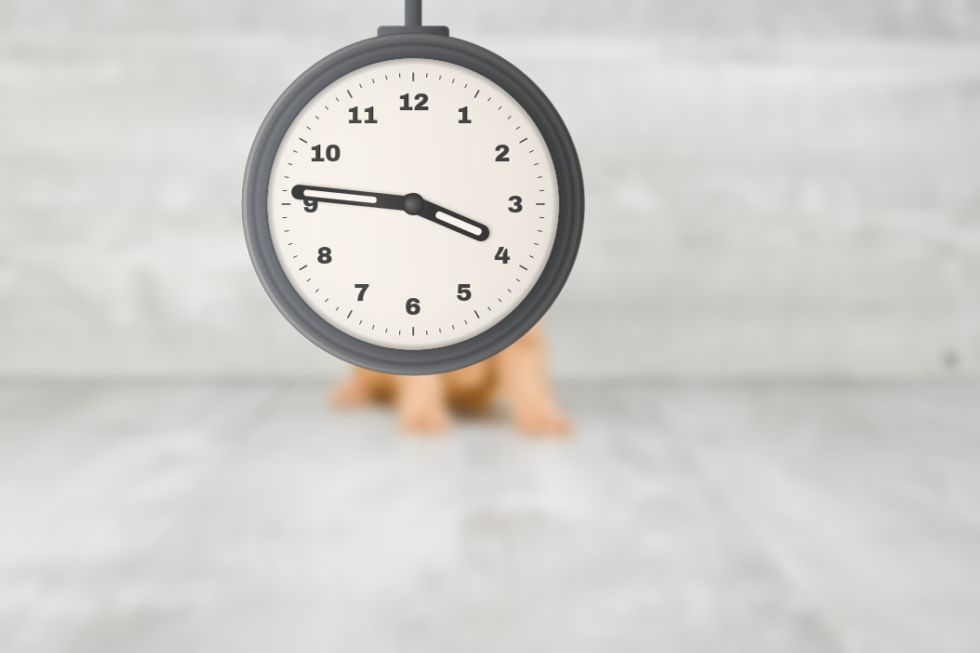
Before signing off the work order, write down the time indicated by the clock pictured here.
3:46
